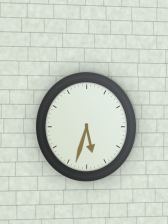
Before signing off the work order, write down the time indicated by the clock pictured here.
5:33
